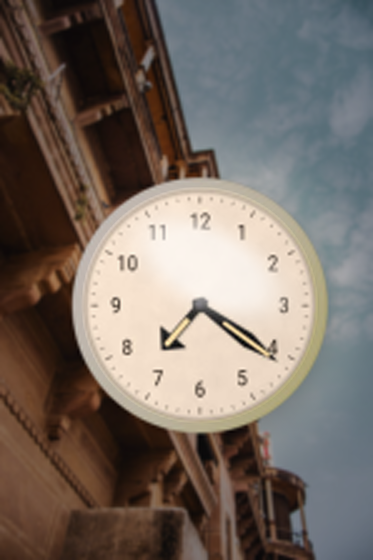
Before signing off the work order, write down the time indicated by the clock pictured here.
7:21
